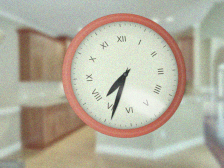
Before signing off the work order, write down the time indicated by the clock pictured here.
7:34
